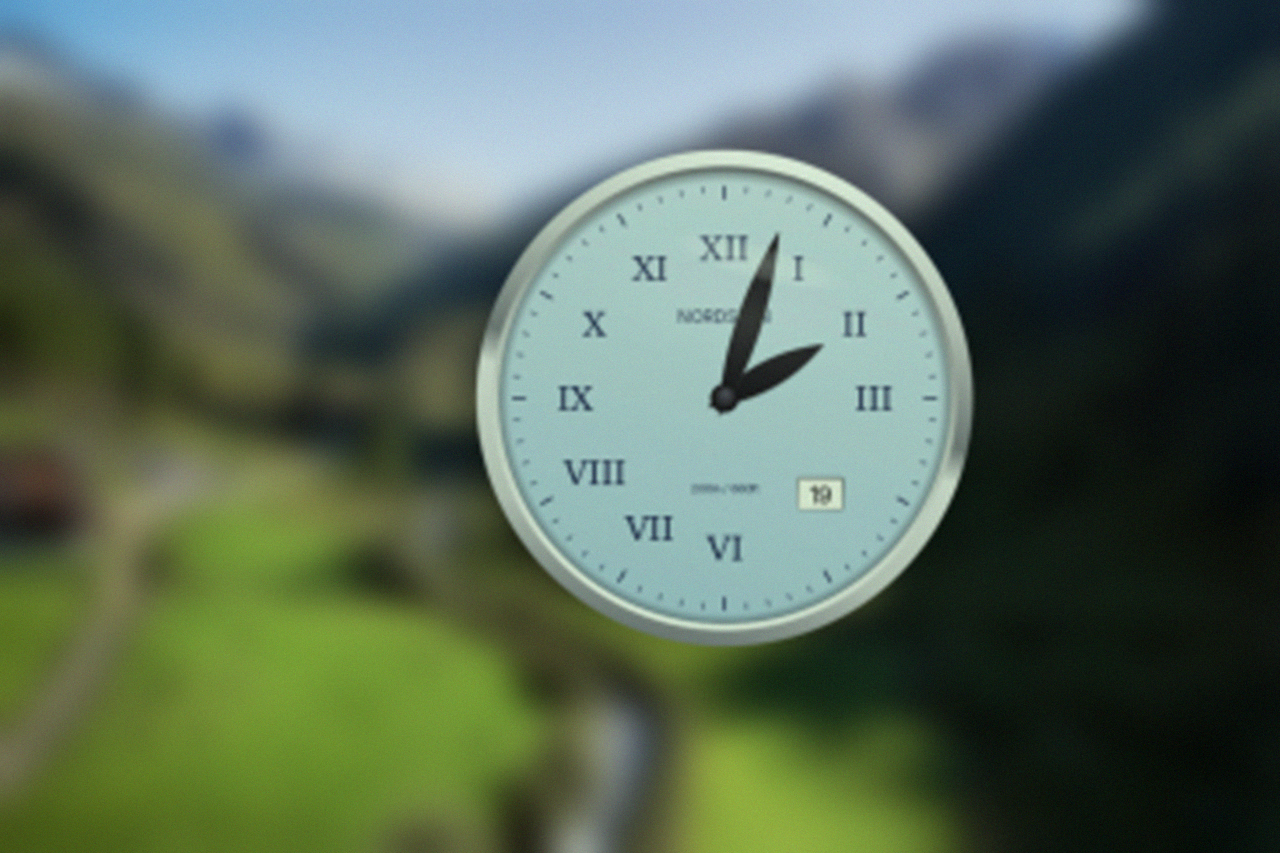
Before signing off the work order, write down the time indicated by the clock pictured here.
2:03
